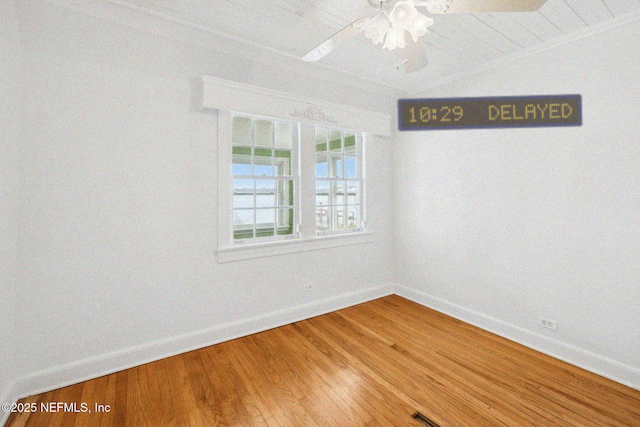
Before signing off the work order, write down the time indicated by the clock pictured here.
10:29
